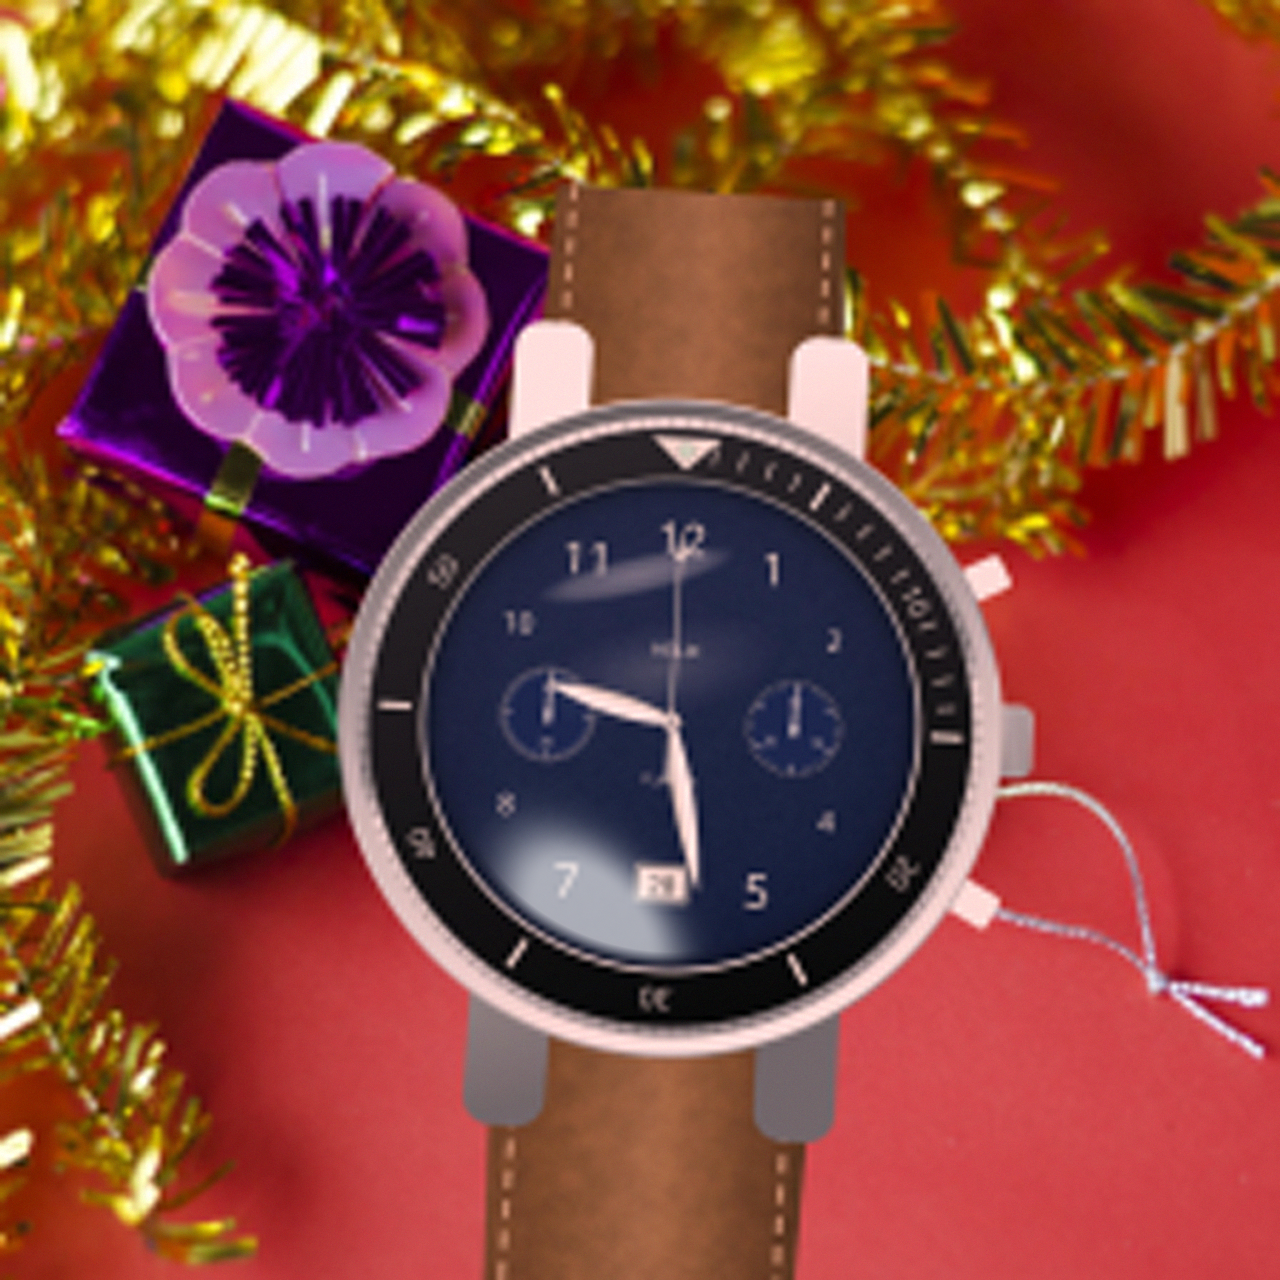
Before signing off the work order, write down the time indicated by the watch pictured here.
9:28
